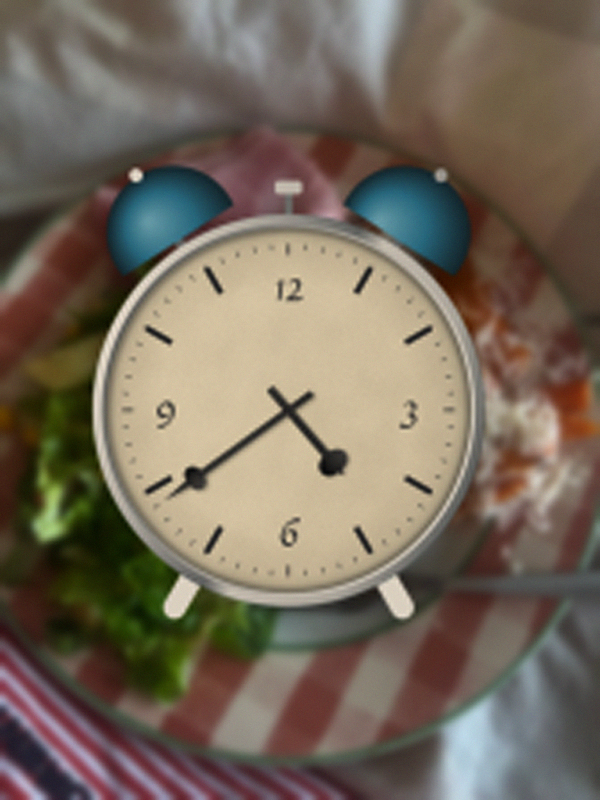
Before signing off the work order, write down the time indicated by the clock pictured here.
4:39
